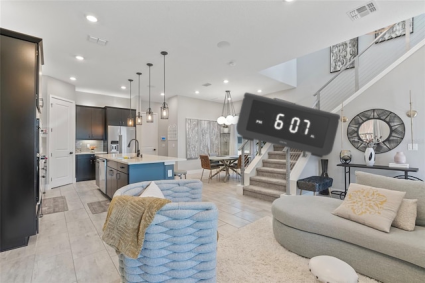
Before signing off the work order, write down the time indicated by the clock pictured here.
6:07
